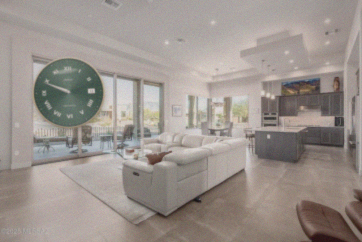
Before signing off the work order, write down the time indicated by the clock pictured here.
9:49
